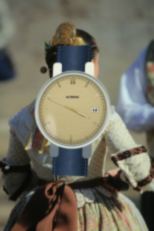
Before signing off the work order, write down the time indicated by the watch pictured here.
3:49
